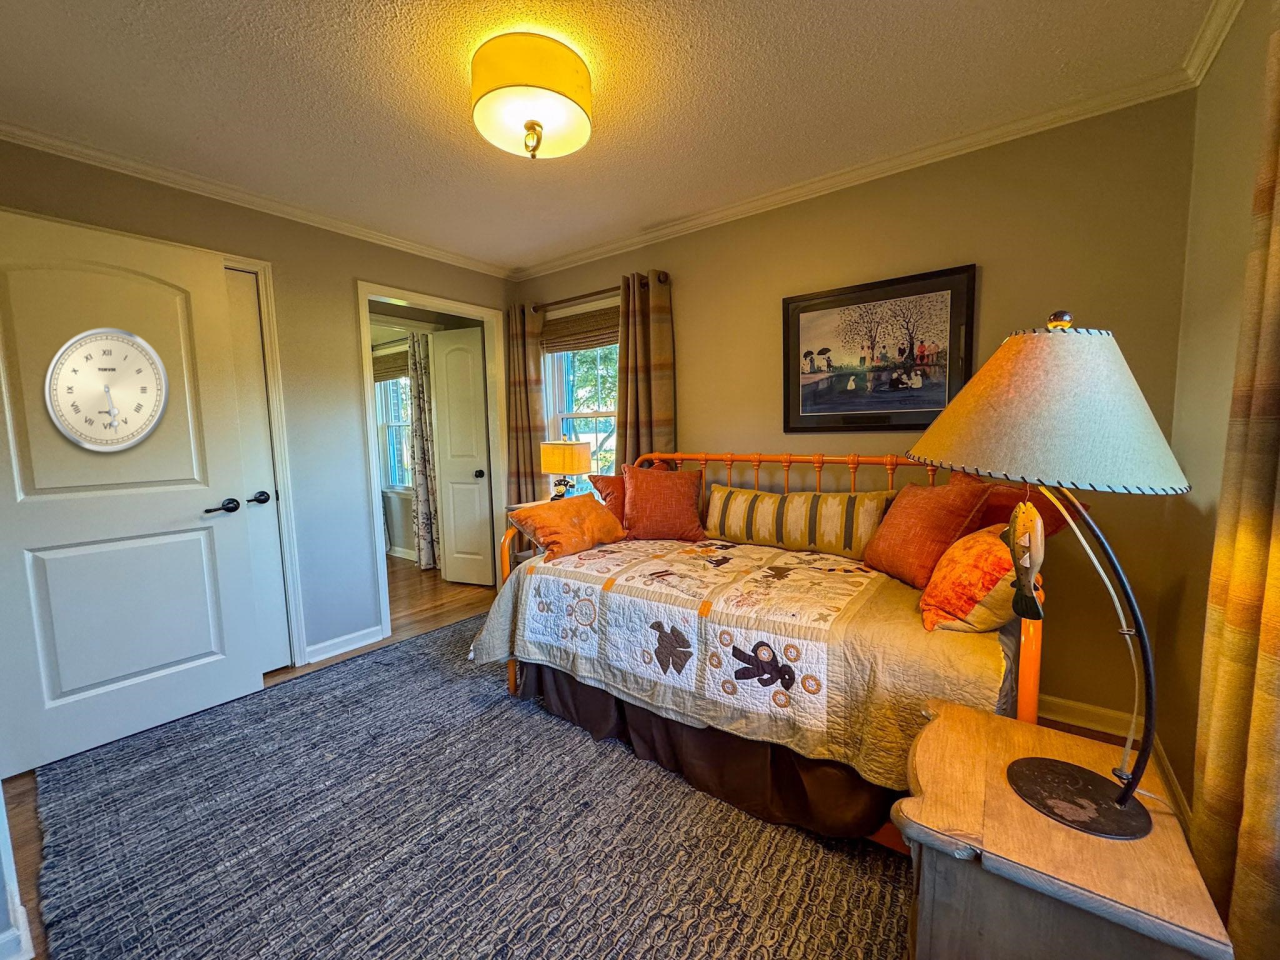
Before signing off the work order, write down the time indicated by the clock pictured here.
5:28
